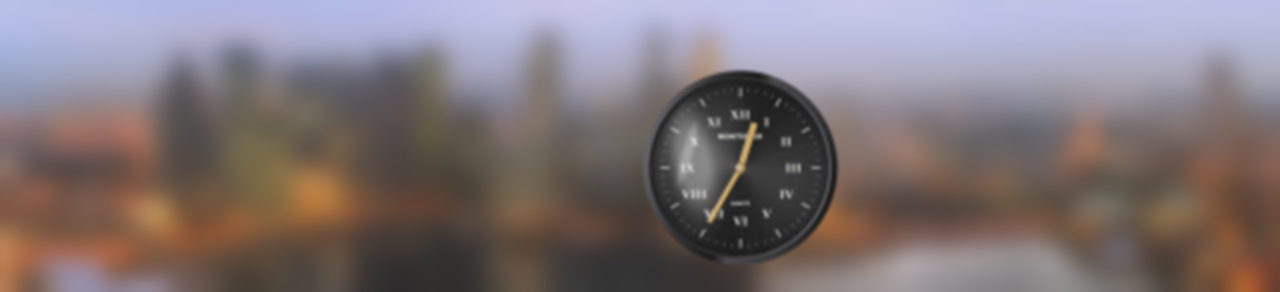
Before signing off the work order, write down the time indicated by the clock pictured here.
12:35
